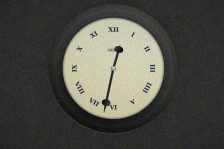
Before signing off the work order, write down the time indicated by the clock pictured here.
12:32
